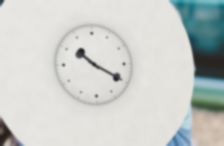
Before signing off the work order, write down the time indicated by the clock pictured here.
10:20
